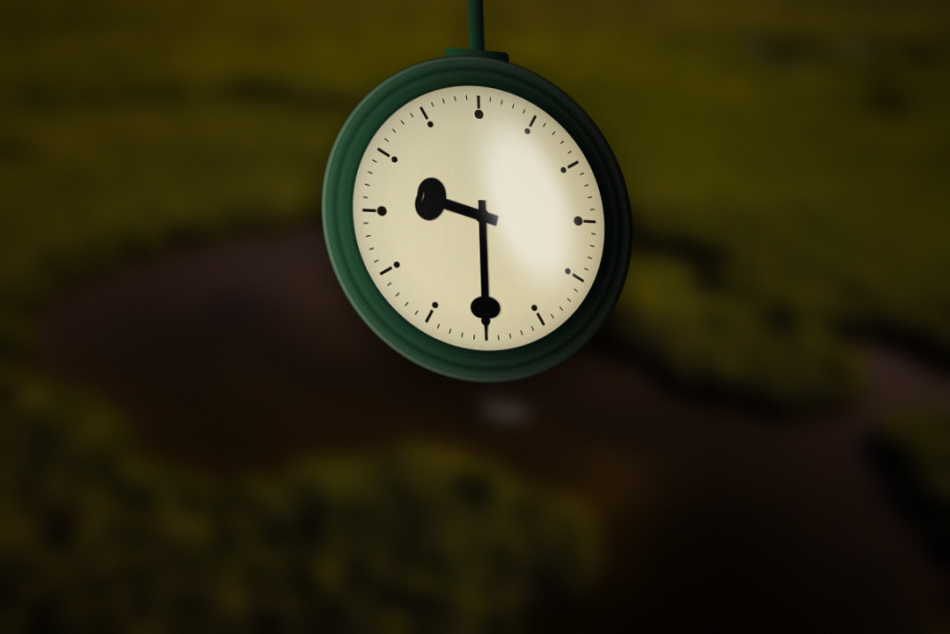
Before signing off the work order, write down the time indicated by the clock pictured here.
9:30
